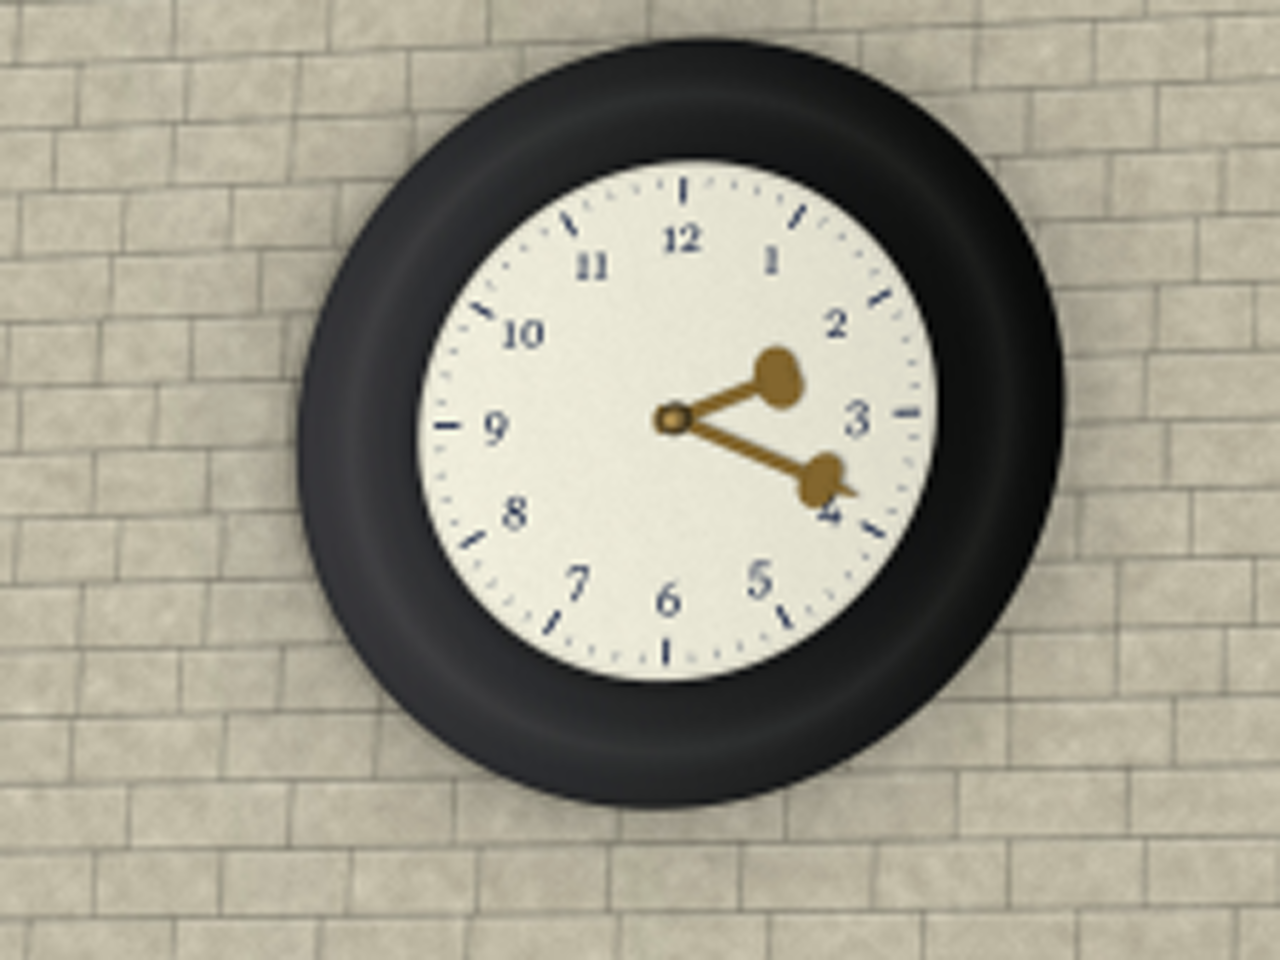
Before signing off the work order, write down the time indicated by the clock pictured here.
2:19
